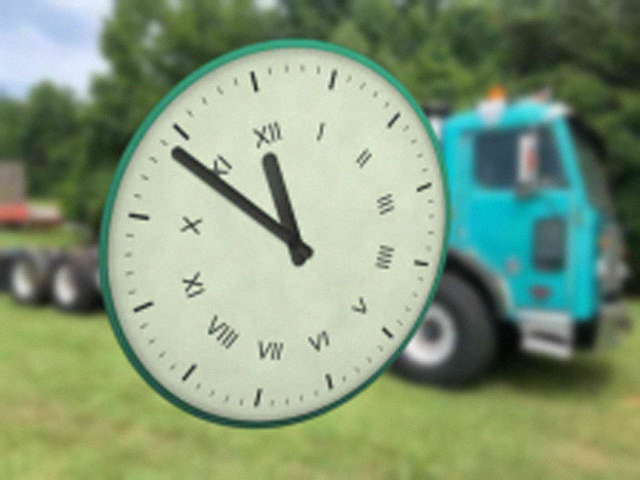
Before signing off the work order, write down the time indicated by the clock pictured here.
11:54
